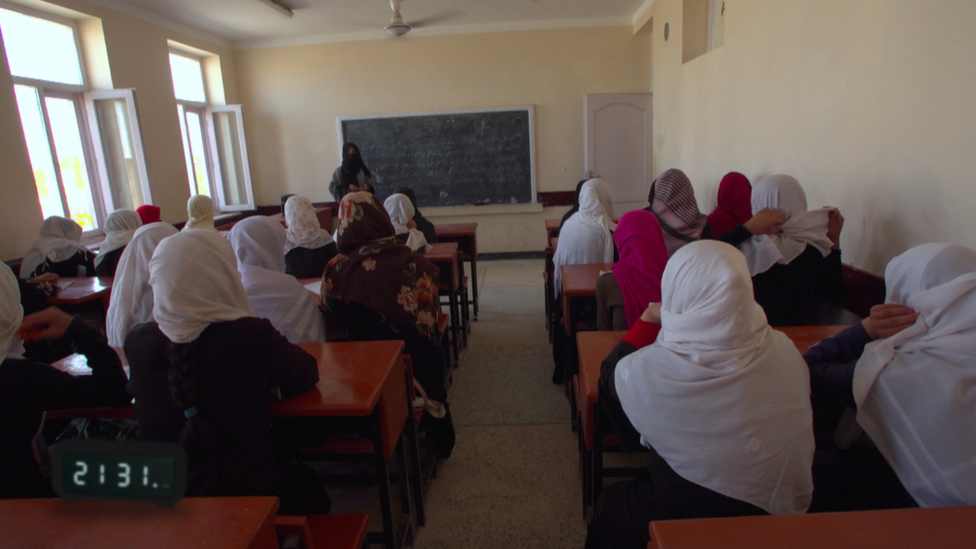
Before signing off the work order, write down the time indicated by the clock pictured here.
21:31
